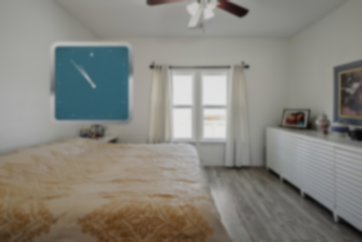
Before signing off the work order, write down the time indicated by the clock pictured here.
10:53
